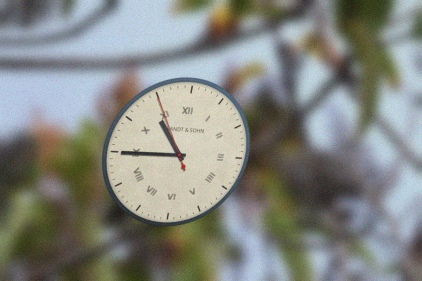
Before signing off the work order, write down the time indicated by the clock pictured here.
10:44:55
